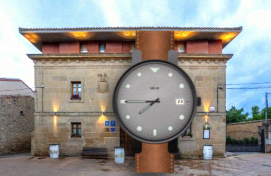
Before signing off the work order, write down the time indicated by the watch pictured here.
7:45
